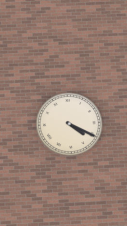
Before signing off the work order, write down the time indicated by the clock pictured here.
4:20
